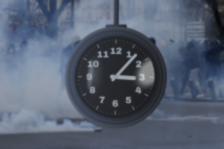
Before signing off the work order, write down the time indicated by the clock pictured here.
3:07
